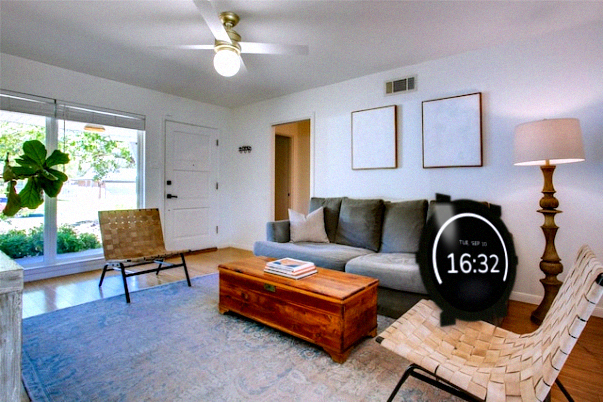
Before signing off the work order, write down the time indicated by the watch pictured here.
16:32
